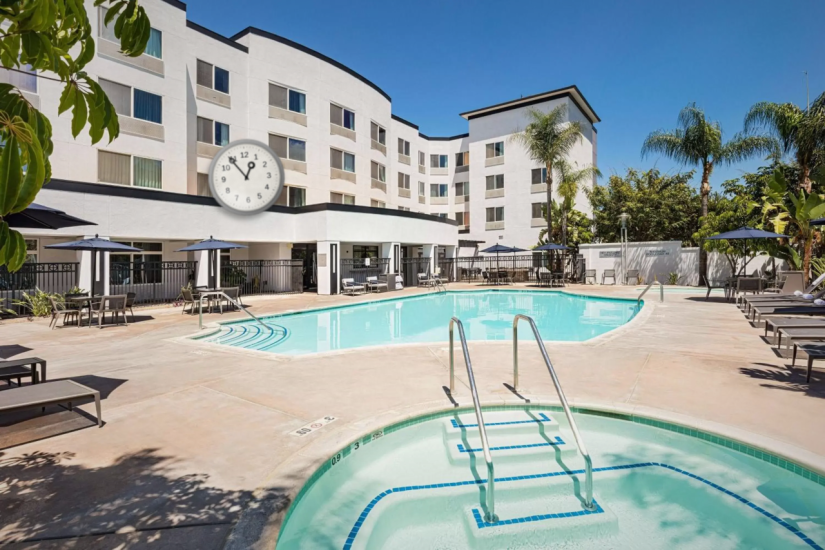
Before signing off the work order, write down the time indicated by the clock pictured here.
12:54
